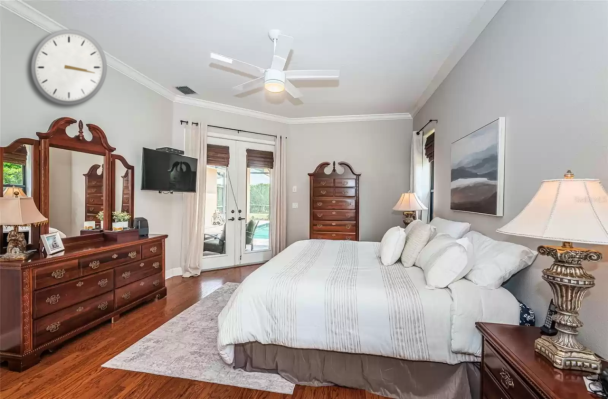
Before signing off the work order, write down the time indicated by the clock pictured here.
3:17
